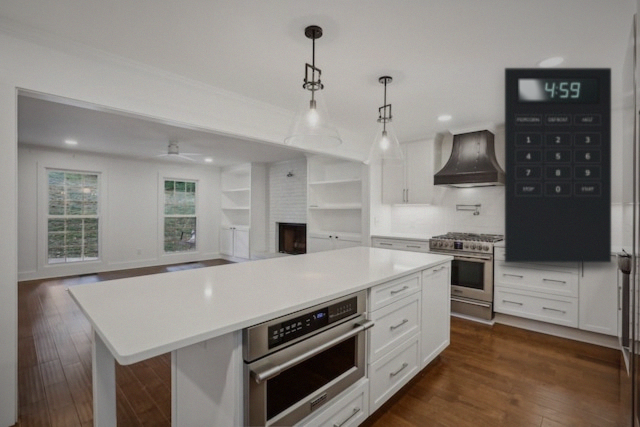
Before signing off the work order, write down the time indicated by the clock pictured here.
4:59
